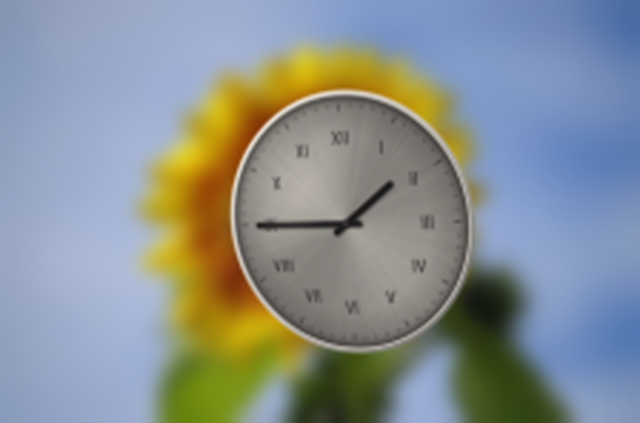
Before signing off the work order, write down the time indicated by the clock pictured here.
1:45
